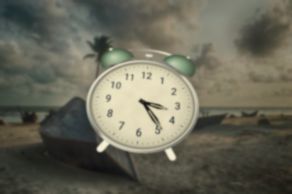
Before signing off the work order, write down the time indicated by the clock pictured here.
3:24
